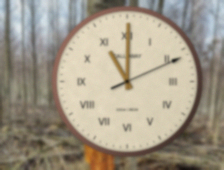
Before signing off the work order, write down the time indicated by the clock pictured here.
11:00:11
